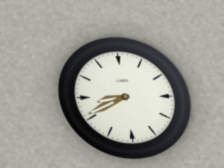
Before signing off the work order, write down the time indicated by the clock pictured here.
8:41
